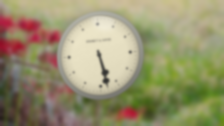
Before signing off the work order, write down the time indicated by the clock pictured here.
5:28
